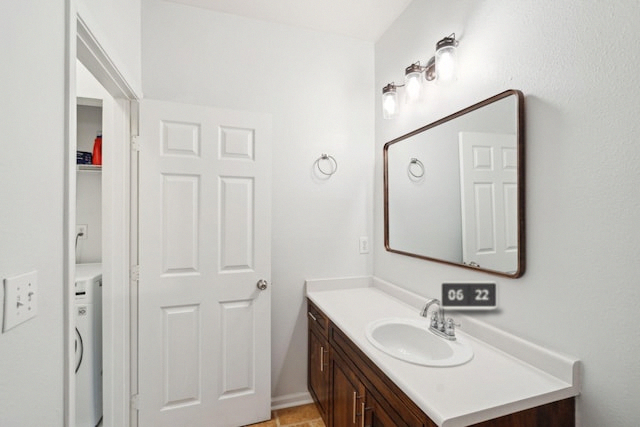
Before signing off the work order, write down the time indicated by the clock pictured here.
6:22
